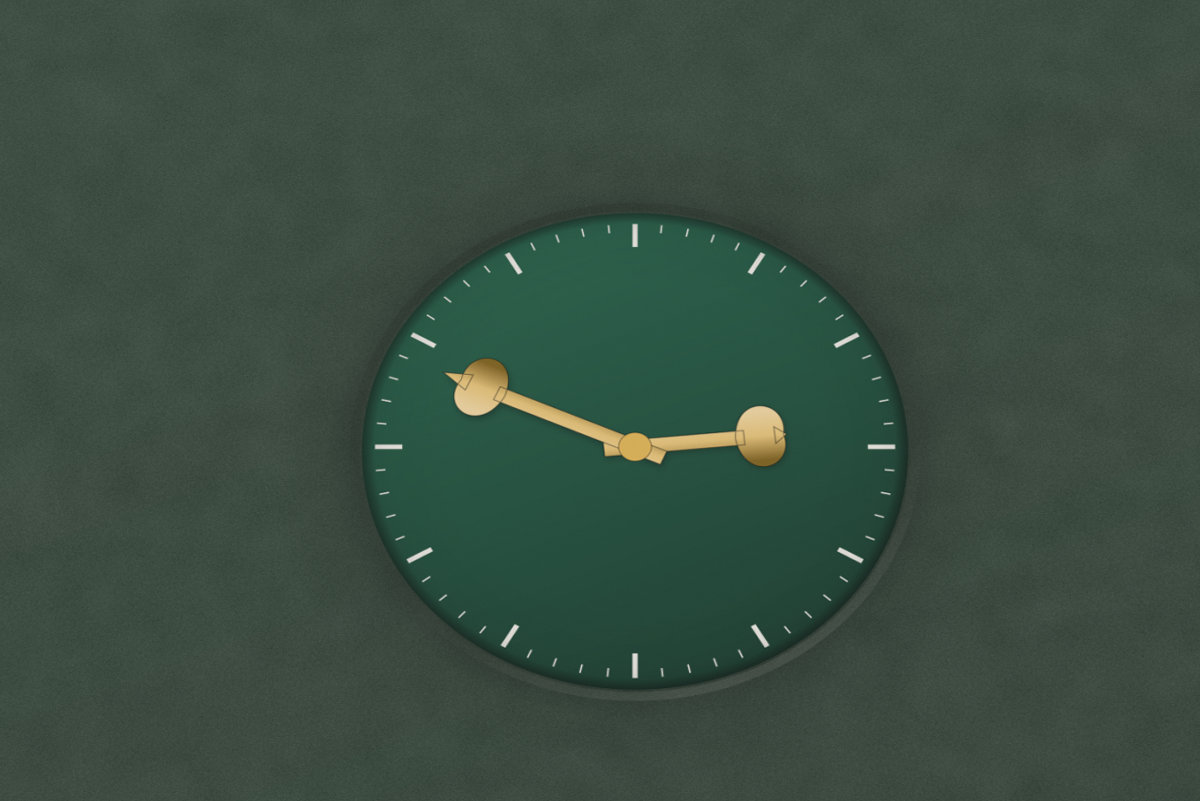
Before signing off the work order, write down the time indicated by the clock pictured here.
2:49
